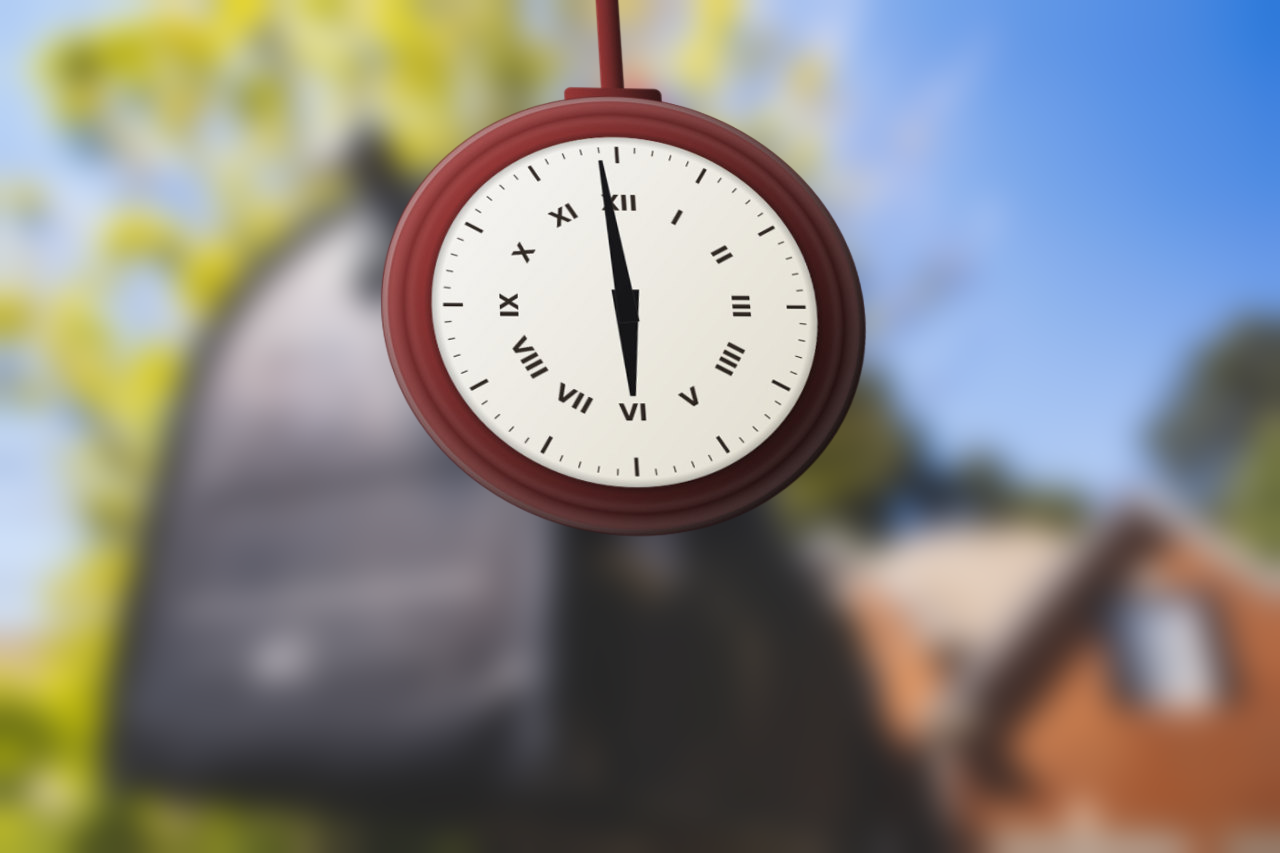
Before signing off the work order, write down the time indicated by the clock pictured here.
5:59
